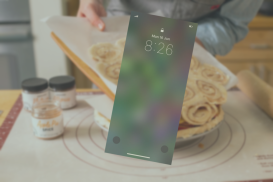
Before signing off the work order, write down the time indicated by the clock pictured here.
8:26
